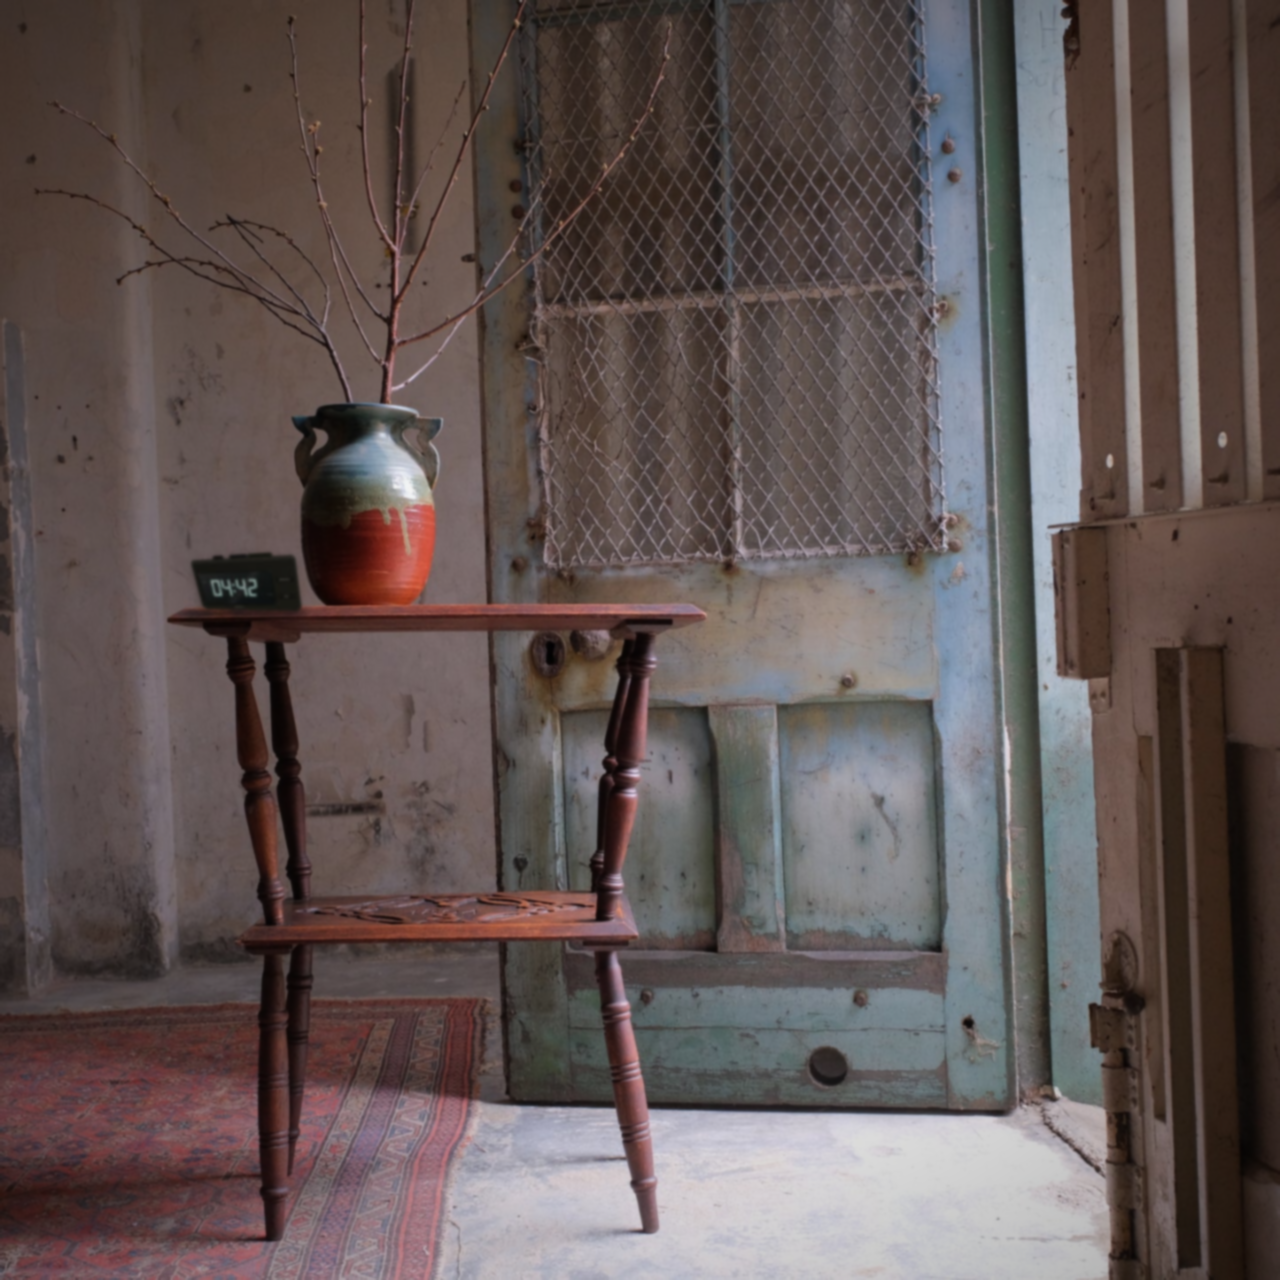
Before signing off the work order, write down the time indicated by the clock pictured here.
4:42
